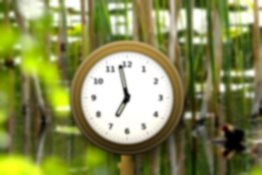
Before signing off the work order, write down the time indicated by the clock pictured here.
6:58
